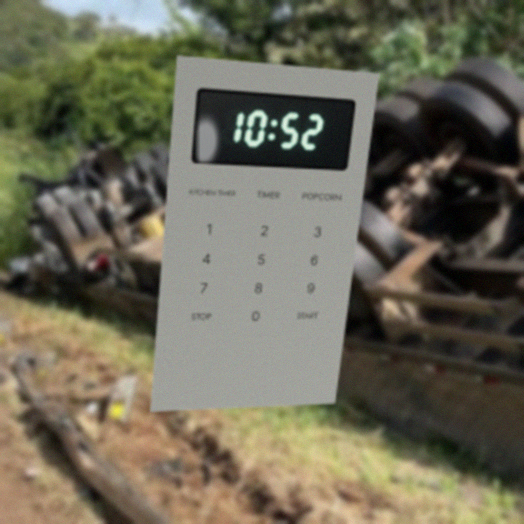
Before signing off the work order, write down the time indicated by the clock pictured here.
10:52
